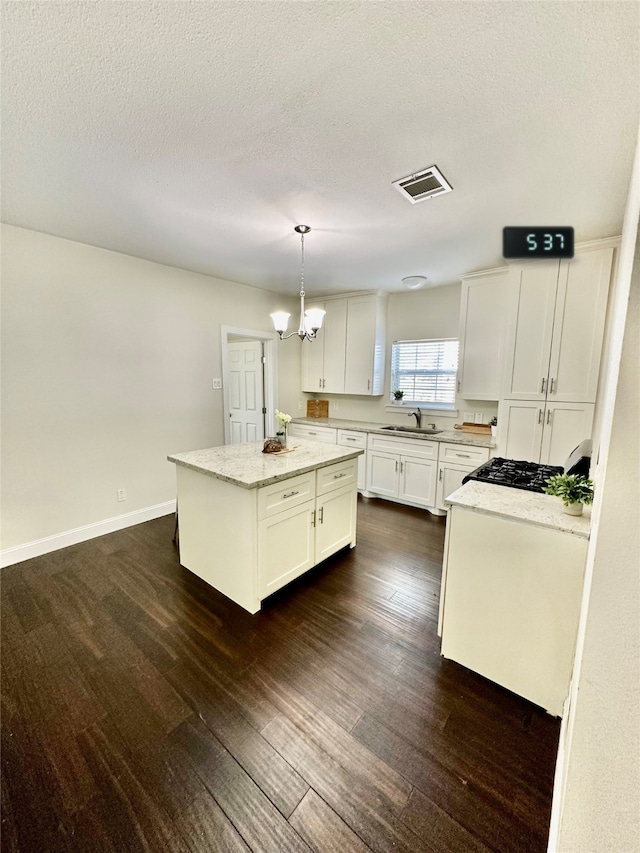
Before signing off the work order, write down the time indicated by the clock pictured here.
5:37
